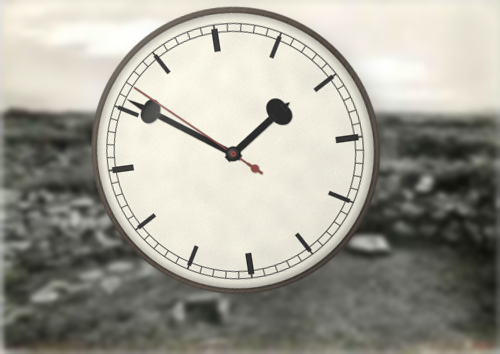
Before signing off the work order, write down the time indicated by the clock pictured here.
1:50:52
